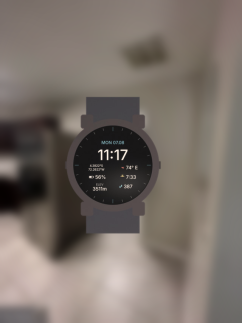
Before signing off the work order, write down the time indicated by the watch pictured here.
11:17
